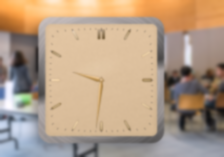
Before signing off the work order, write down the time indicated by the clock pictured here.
9:31
